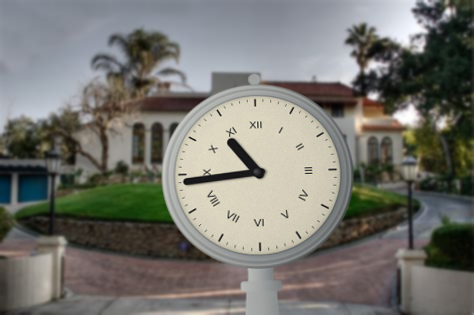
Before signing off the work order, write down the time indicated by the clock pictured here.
10:44
